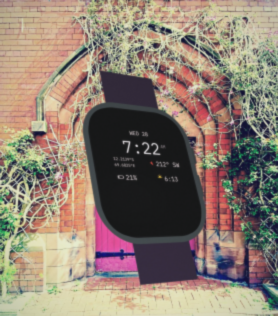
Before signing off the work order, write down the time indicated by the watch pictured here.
7:22
